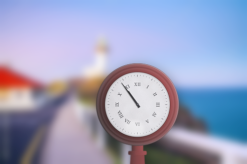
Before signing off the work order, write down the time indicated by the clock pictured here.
10:54
